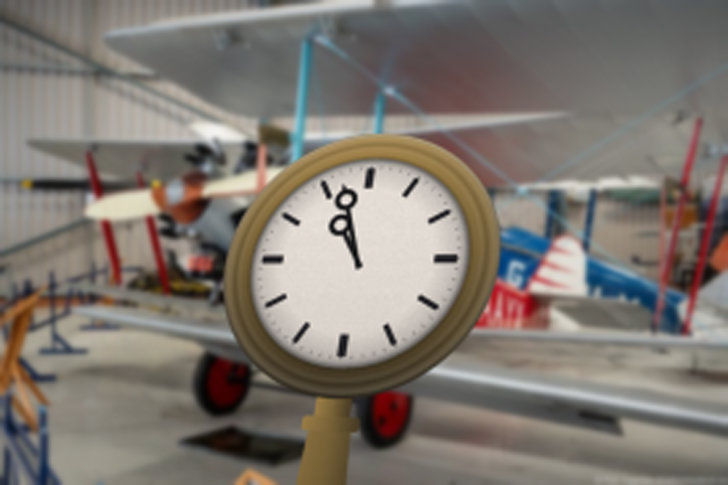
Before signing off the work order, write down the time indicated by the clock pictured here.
10:57
